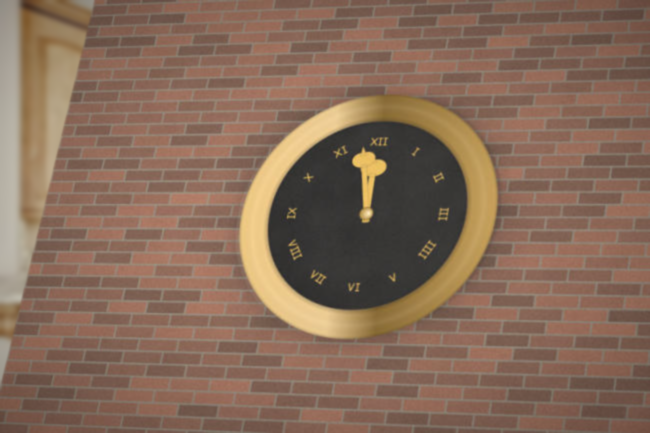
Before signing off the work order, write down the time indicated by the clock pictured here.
11:58
